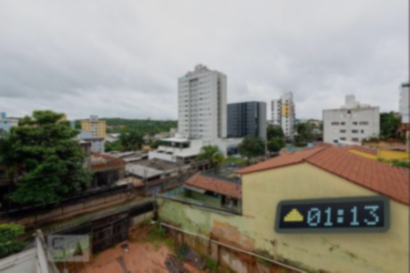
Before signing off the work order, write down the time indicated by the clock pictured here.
1:13
